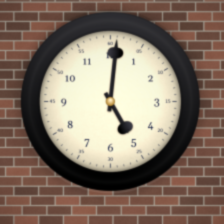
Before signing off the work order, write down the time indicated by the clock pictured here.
5:01
